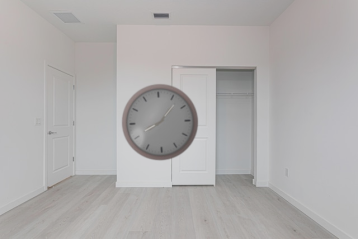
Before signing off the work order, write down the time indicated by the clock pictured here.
8:07
